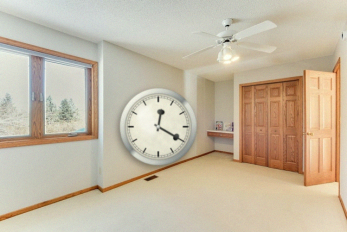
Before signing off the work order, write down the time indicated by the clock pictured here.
12:20
